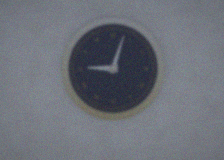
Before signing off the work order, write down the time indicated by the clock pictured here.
9:03
